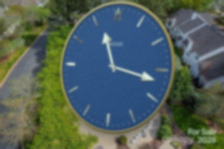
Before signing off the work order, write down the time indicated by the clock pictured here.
11:17
